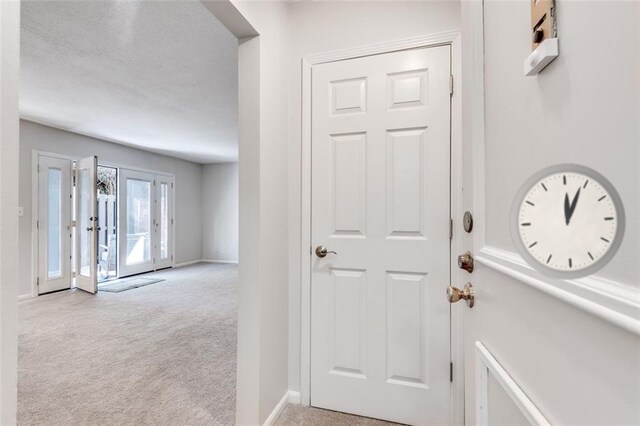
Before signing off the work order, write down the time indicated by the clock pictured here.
12:04
